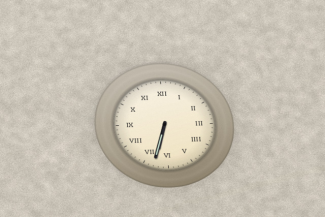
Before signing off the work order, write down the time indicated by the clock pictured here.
6:33
